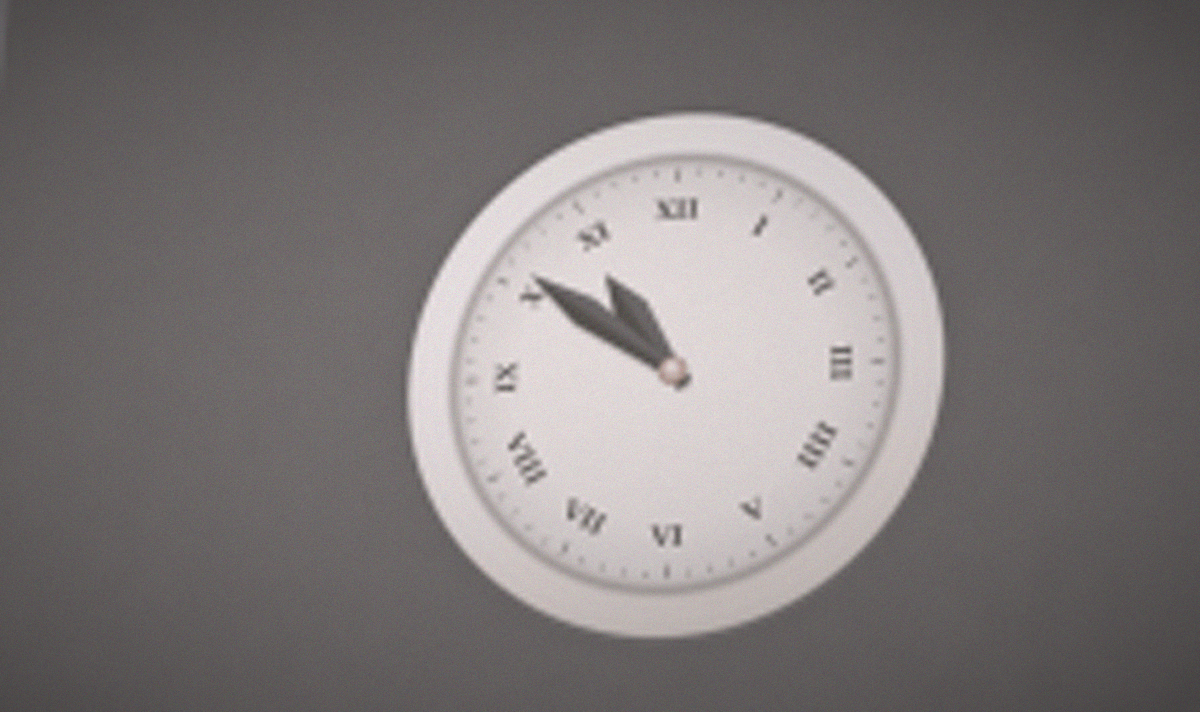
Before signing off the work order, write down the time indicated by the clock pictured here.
10:51
